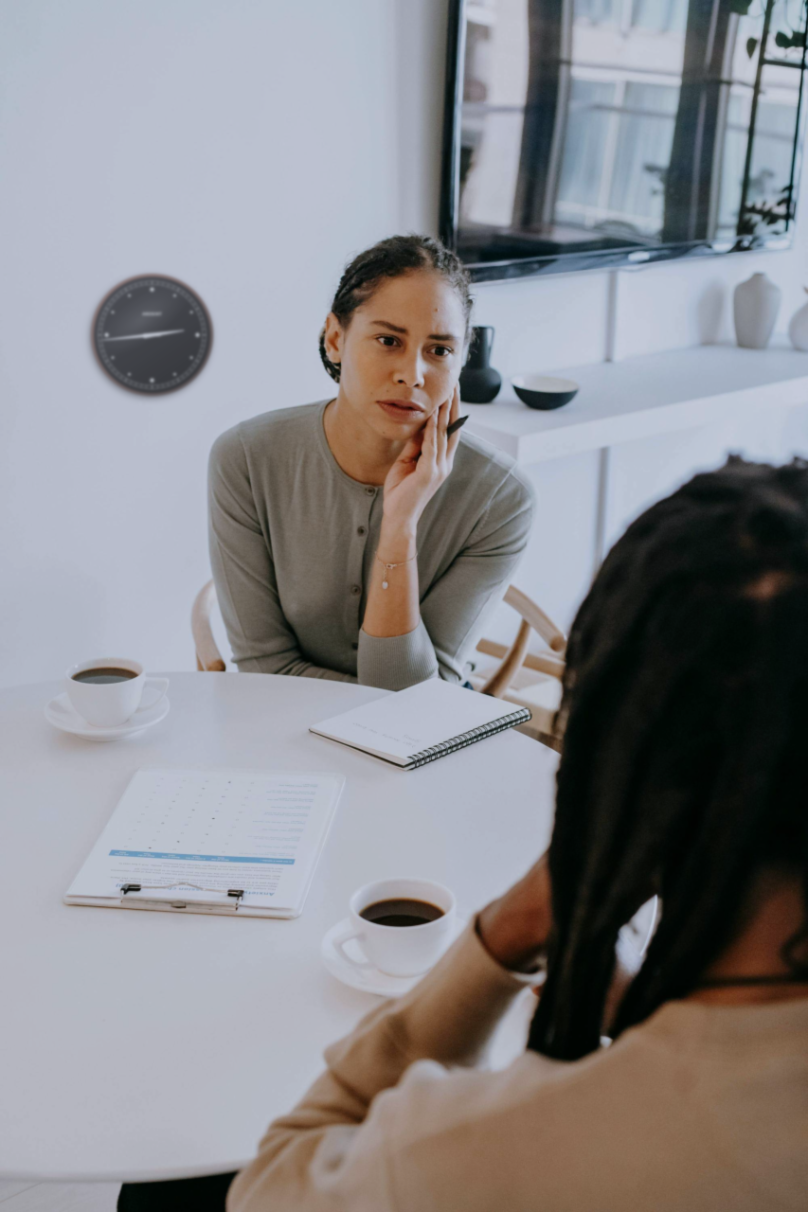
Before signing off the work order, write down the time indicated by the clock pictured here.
2:44
